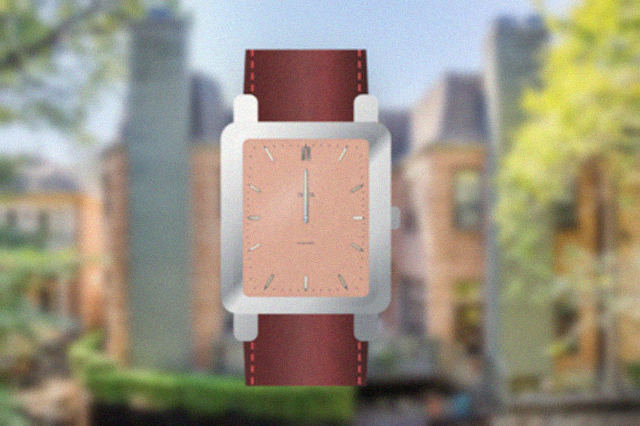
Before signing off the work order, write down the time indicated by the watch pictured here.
12:00
